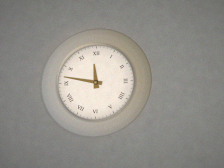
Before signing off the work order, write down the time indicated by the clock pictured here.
11:47
